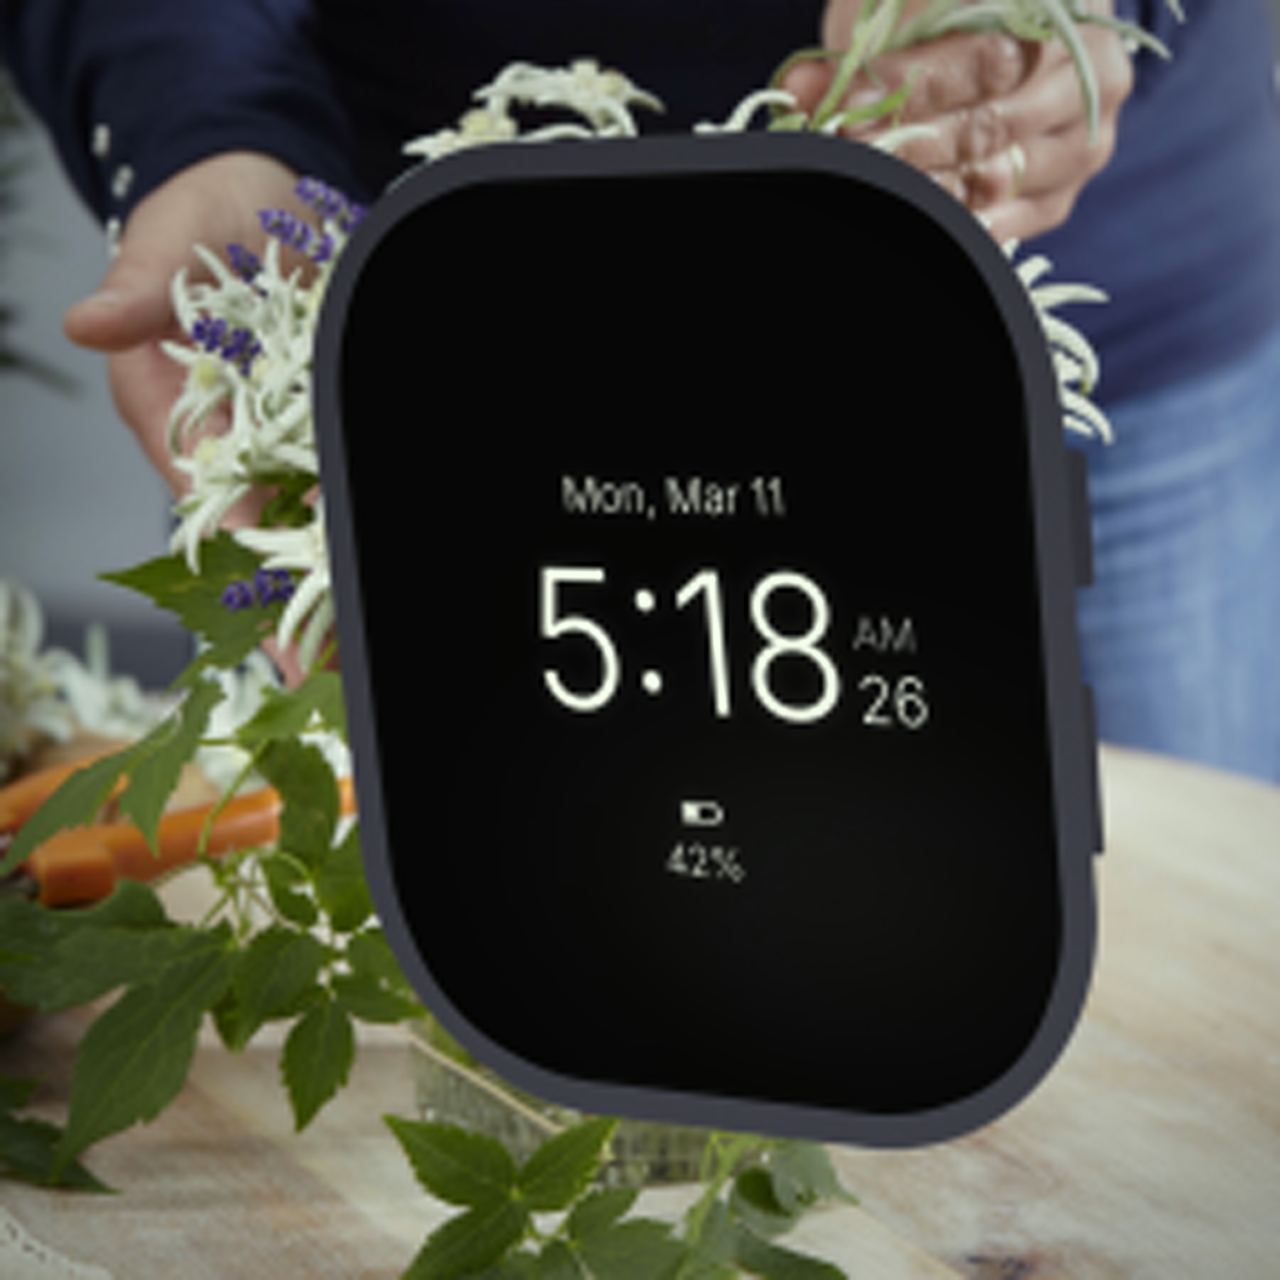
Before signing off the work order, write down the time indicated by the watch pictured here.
5:18:26
